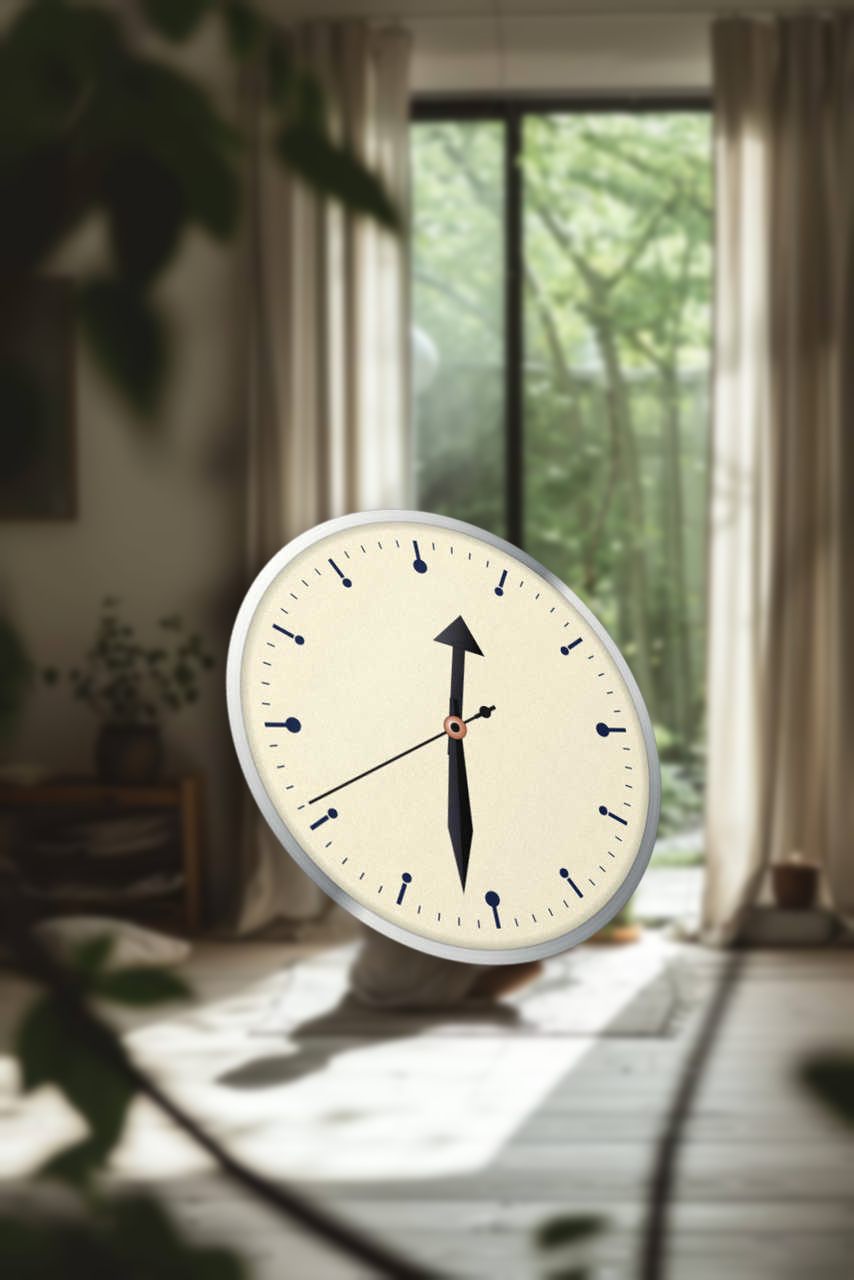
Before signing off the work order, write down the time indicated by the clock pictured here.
12:31:41
